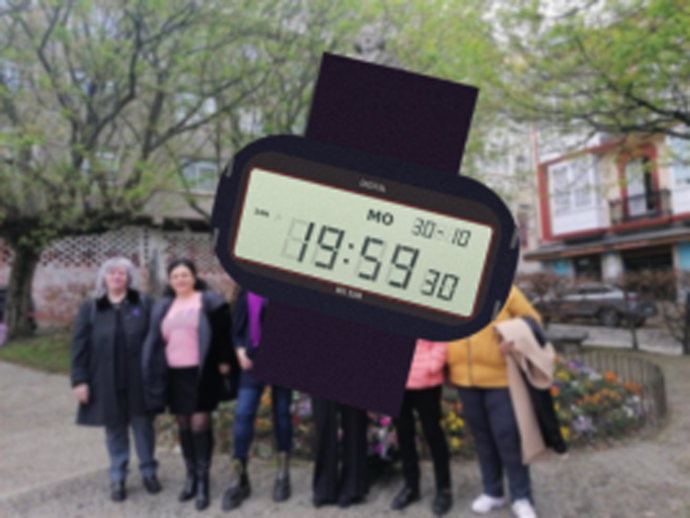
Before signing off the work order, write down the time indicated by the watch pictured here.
19:59:30
